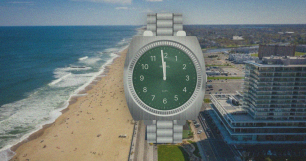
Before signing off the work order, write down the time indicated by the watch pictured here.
11:59
